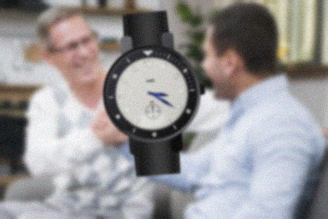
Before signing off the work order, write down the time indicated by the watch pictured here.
3:21
